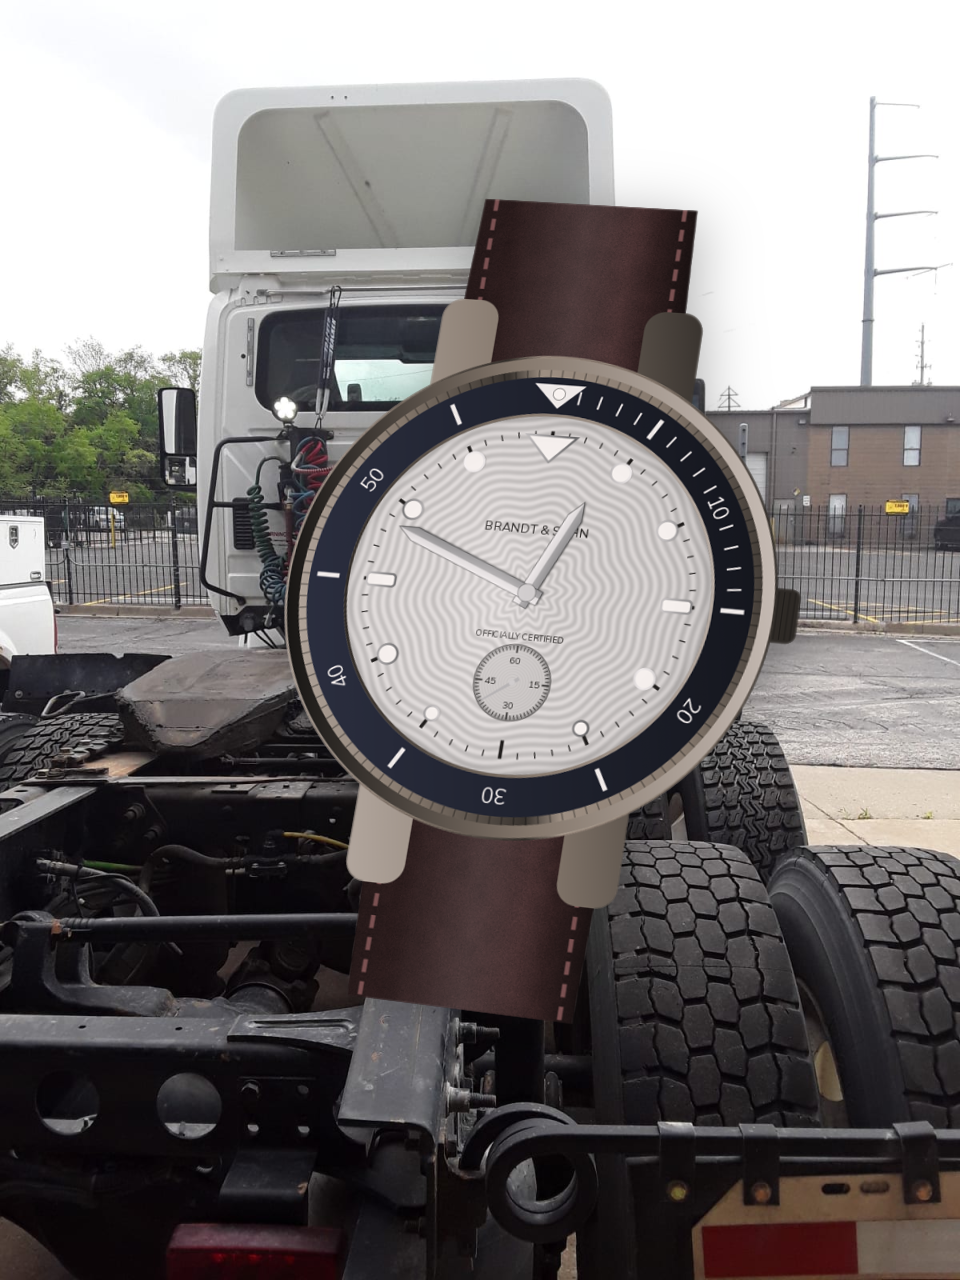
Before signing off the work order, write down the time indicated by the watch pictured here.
12:48:39
